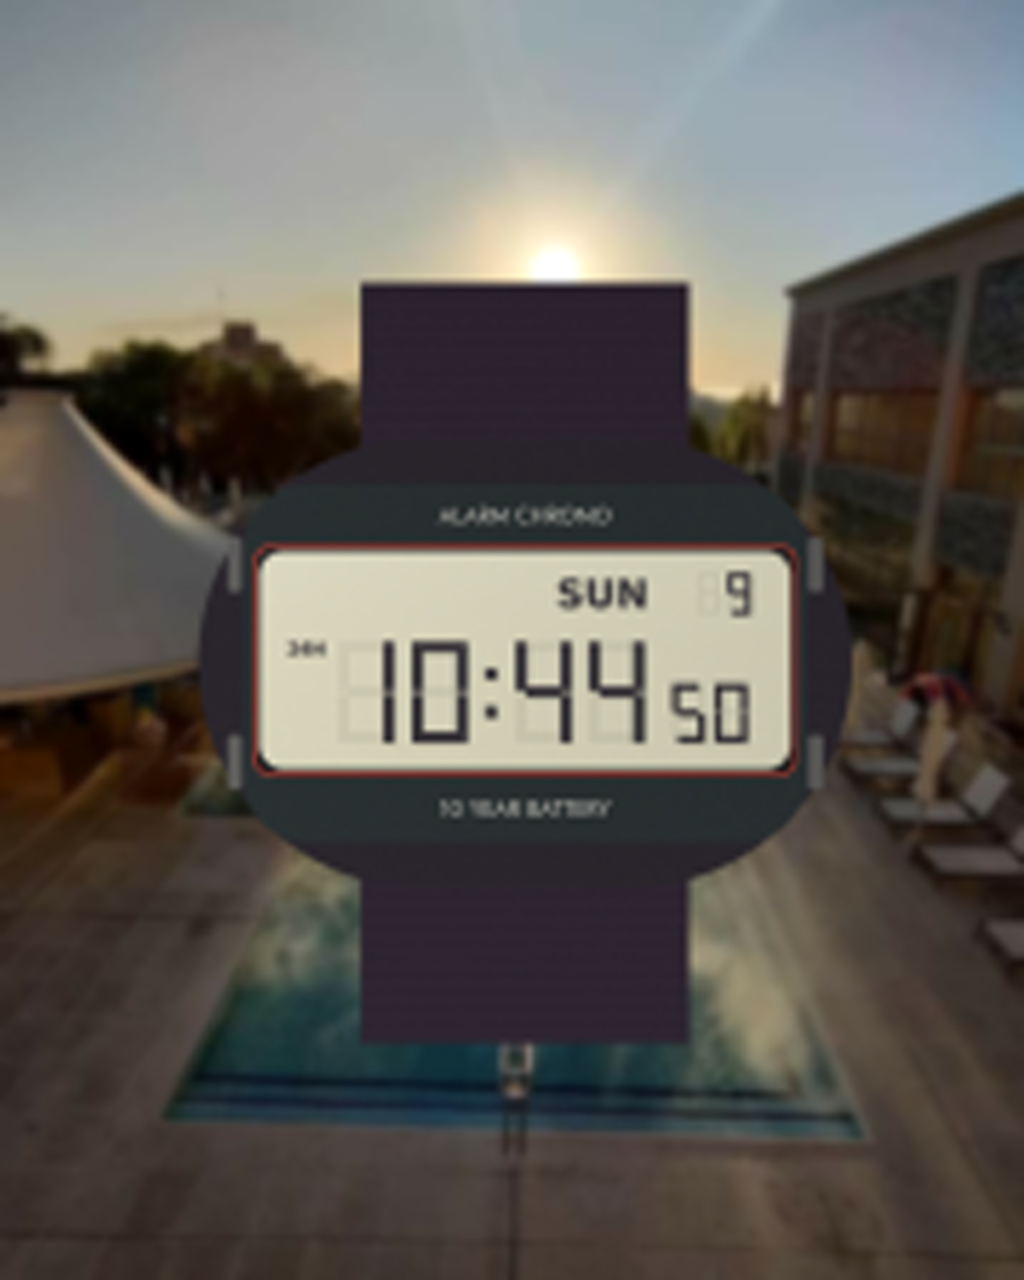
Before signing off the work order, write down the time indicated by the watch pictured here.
10:44:50
